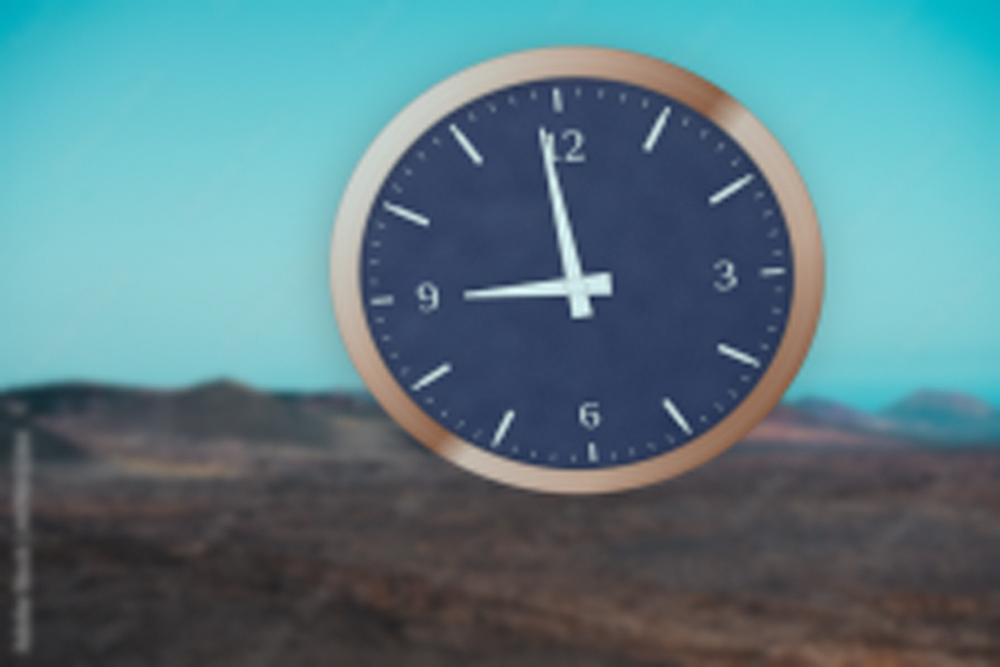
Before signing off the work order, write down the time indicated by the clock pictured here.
8:59
